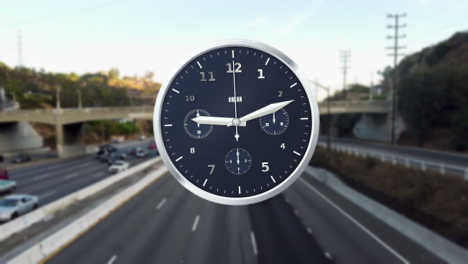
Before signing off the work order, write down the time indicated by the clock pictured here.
9:12
